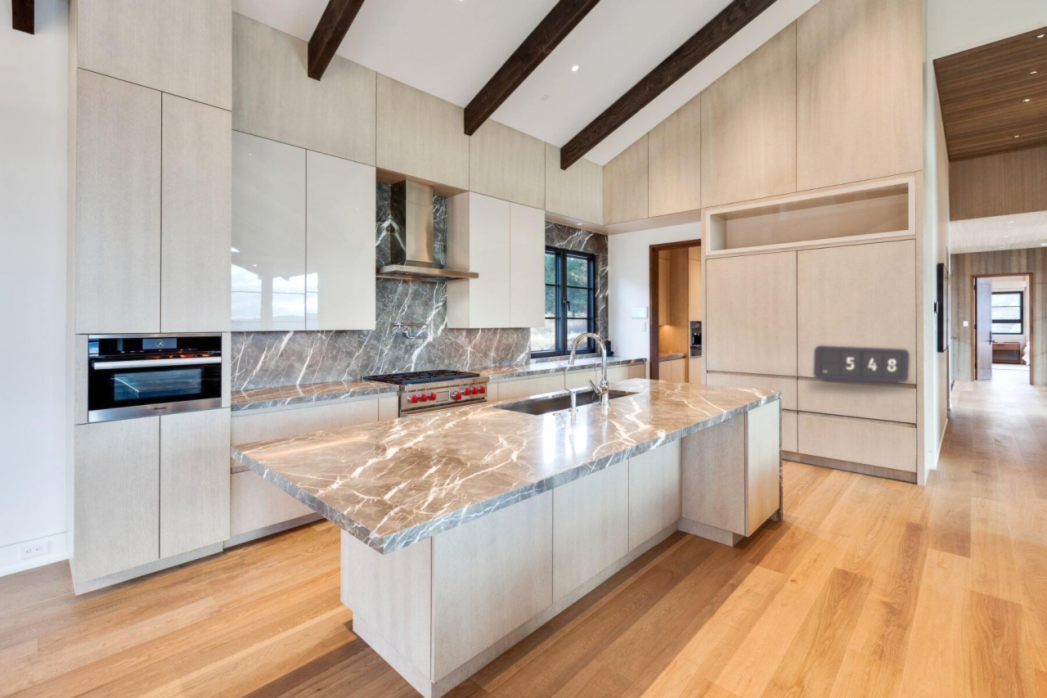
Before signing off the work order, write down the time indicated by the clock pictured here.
5:48
